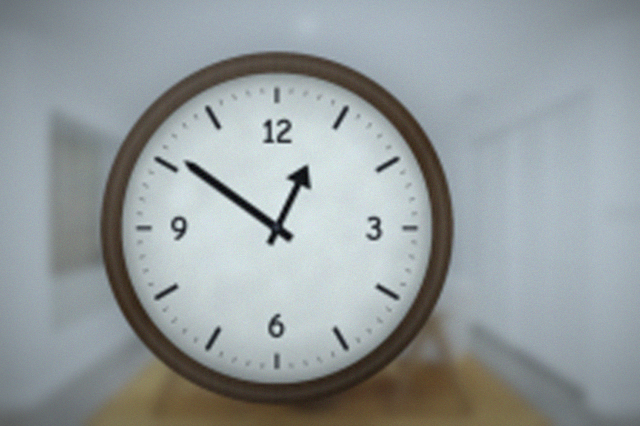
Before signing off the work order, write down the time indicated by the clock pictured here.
12:51
